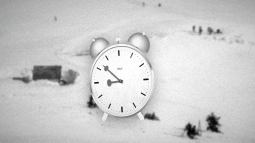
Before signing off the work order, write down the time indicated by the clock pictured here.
8:52
